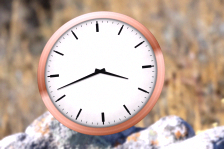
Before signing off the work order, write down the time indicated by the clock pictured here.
3:42
